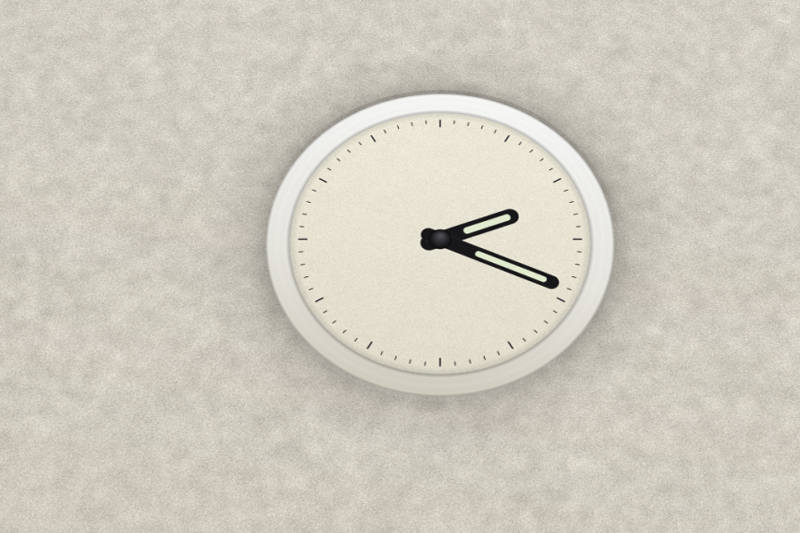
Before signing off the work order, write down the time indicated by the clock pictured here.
2:19
